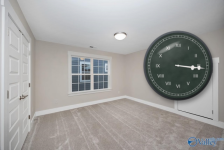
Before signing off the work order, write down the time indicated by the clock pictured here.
3:16
